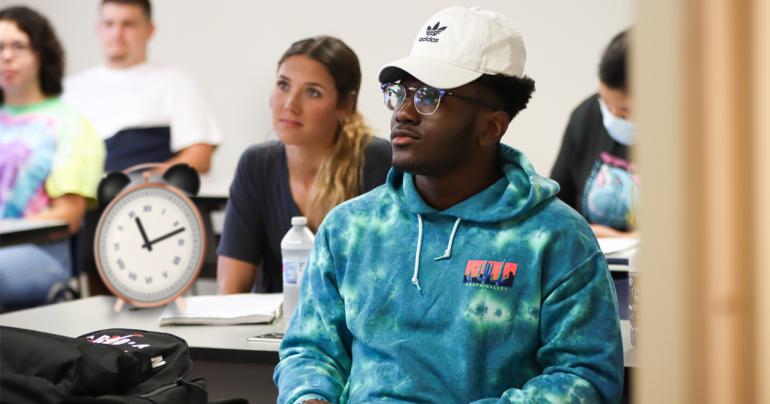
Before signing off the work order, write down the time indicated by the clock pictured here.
11:12
